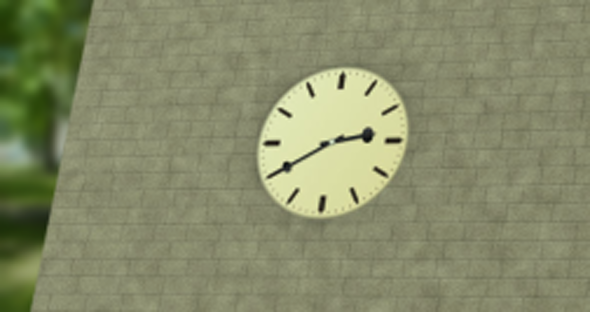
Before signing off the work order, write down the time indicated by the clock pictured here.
2:40
